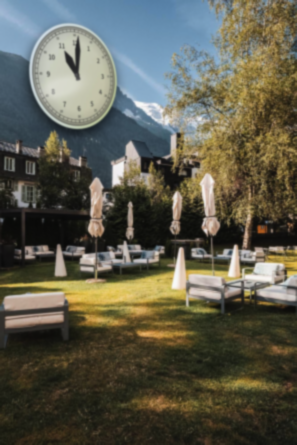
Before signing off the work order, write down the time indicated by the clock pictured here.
11:01
